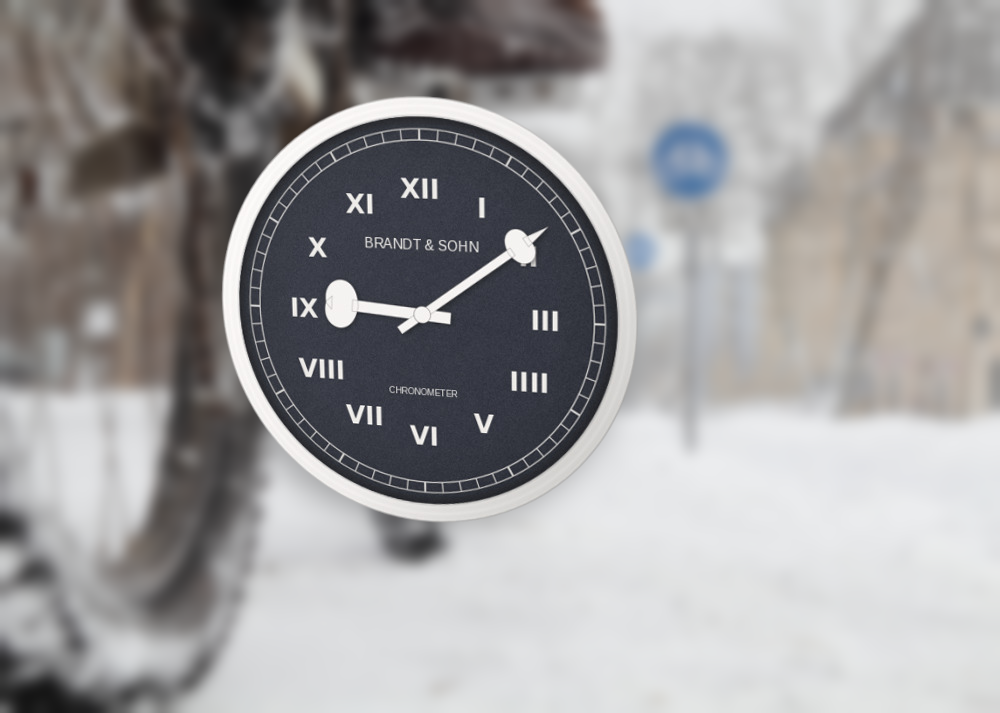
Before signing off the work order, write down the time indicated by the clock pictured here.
9:09
